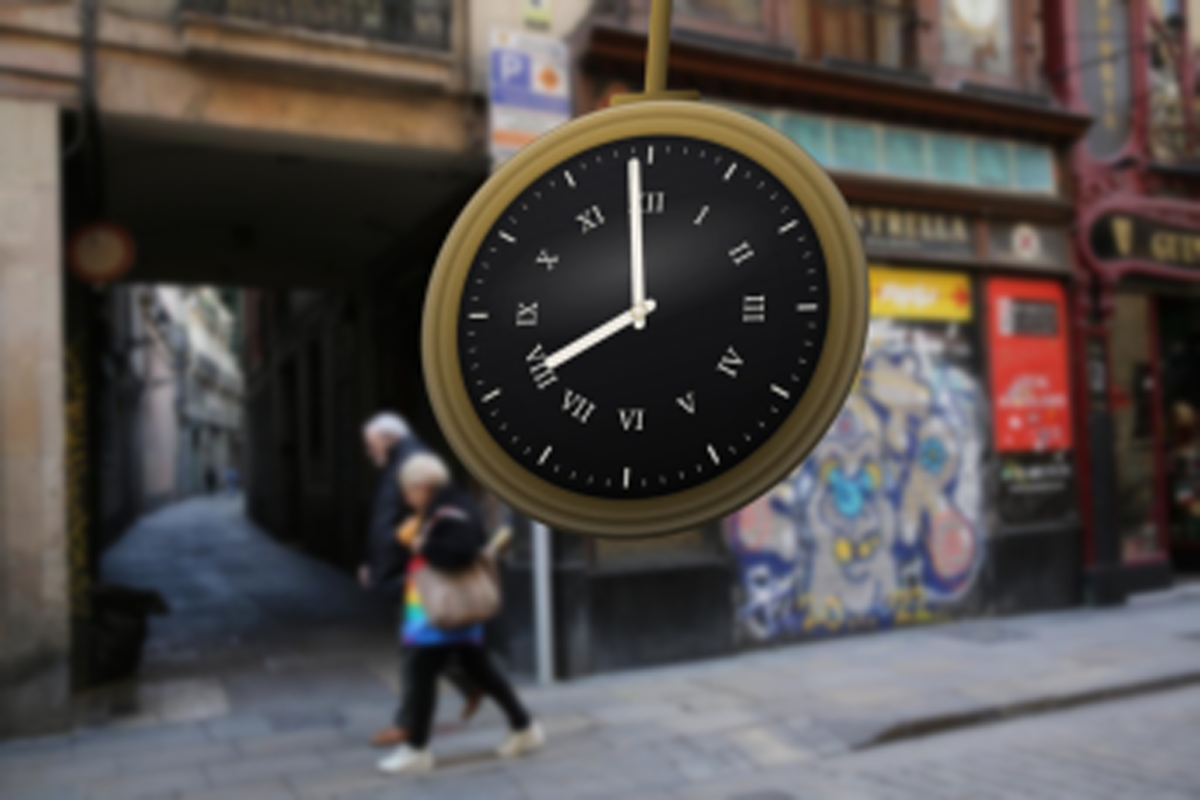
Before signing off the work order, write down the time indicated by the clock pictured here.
7:59
